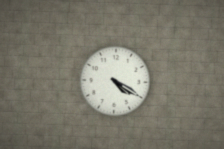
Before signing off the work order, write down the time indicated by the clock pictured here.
4:20
